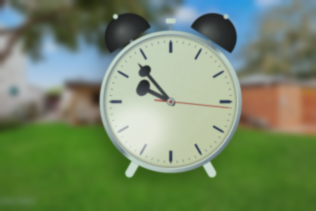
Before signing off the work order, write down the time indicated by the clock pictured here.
9:53:16
